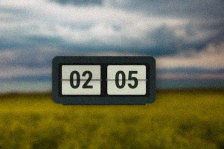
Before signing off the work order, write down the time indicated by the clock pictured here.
2:05
